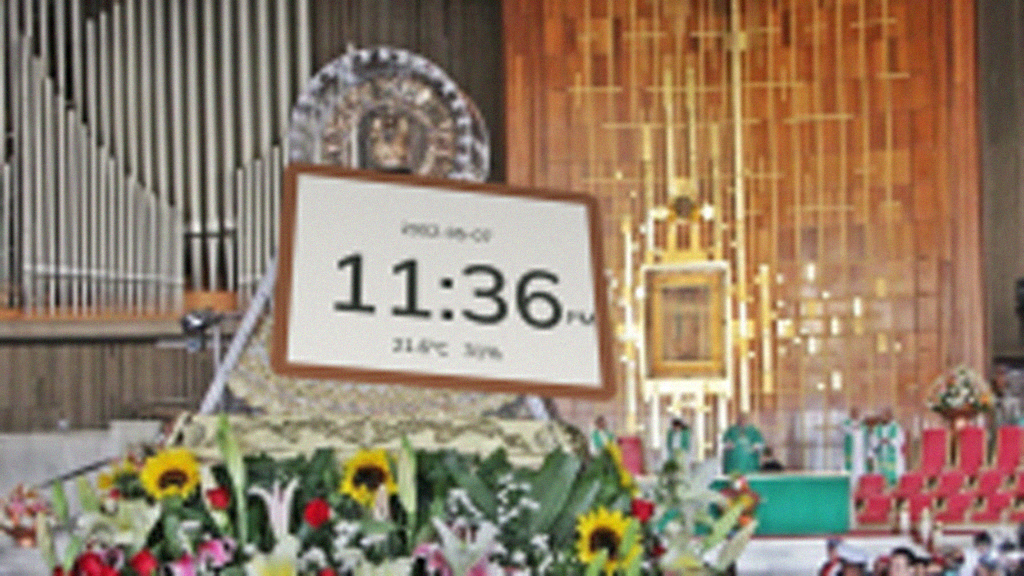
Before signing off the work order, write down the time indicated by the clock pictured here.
11:36
